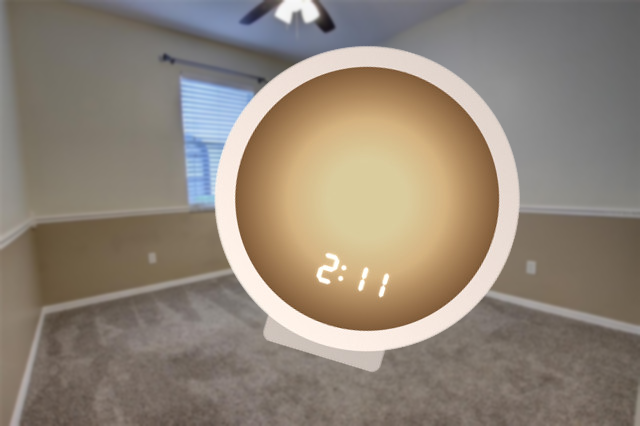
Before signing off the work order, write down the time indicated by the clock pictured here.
2:11
